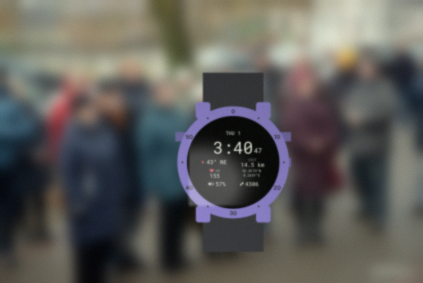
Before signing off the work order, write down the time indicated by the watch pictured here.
3:40
